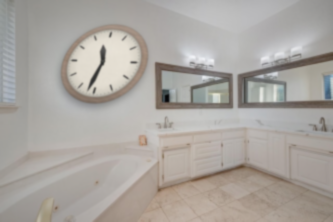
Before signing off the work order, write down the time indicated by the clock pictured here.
11:32
